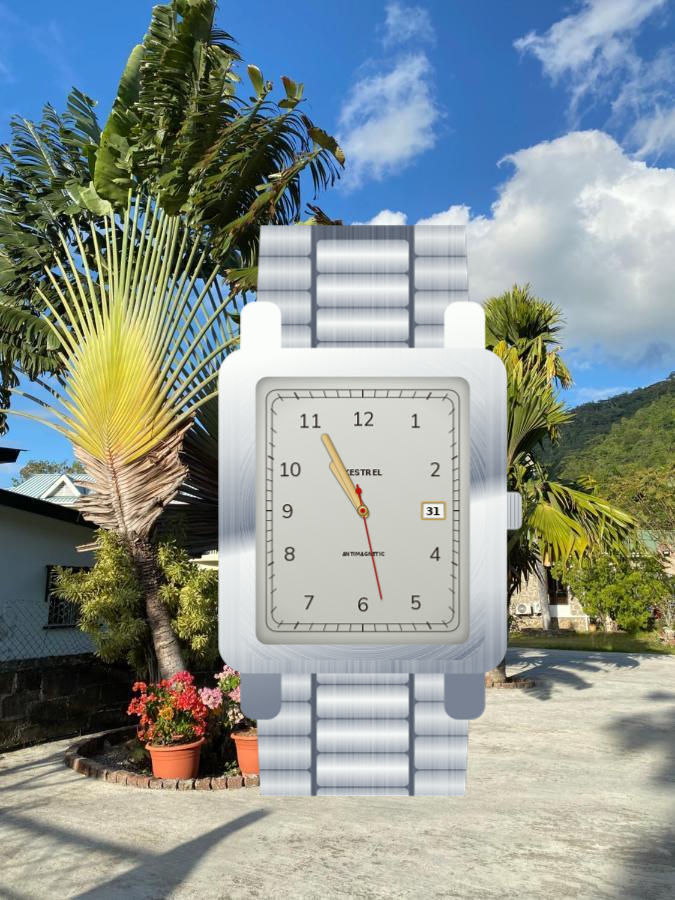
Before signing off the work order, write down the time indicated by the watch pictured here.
10:55:28
